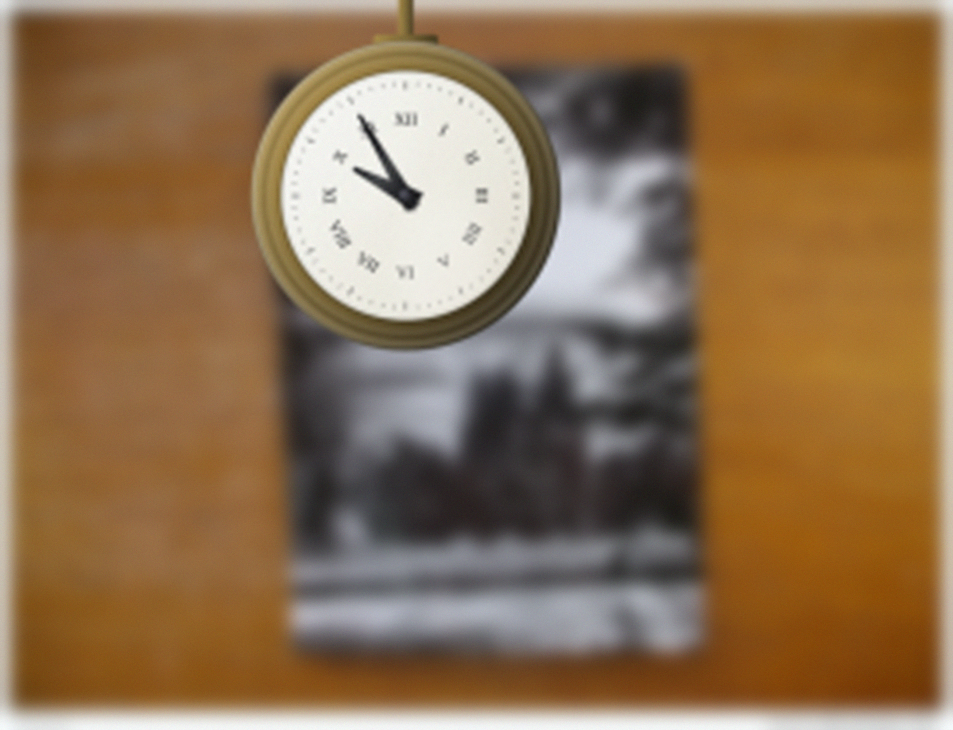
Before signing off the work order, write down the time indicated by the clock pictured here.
9:55
